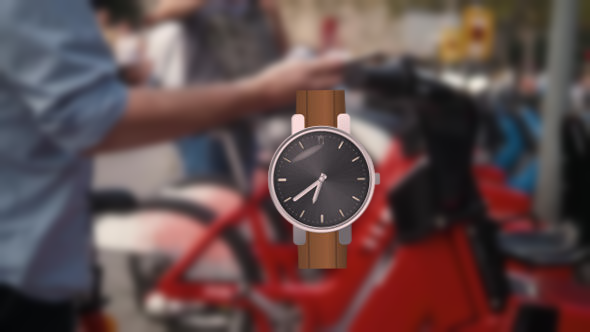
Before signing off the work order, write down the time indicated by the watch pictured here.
6:39
